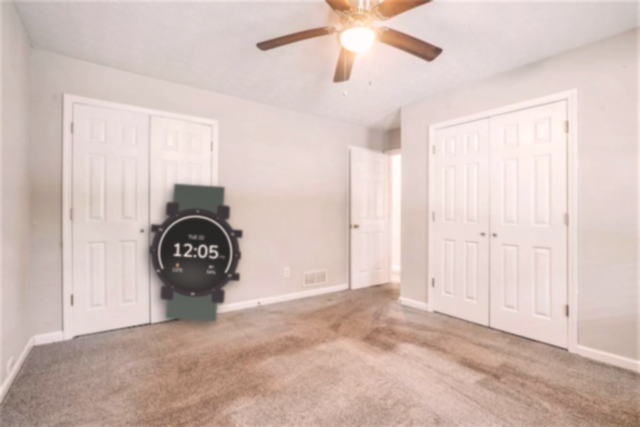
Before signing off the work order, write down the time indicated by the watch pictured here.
12:05
